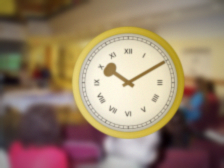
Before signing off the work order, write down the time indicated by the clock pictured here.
10:10
